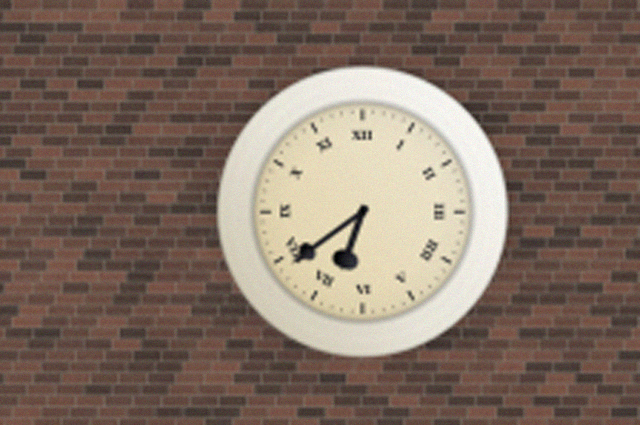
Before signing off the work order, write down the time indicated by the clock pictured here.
6:39
